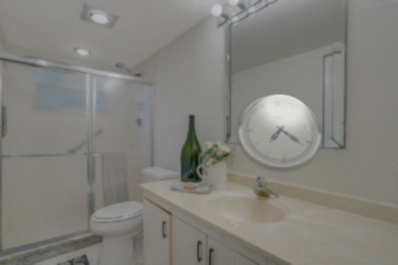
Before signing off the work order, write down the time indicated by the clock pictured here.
7:22
